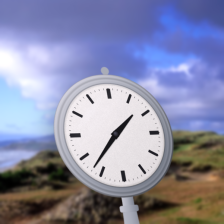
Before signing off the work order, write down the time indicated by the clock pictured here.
1:37
